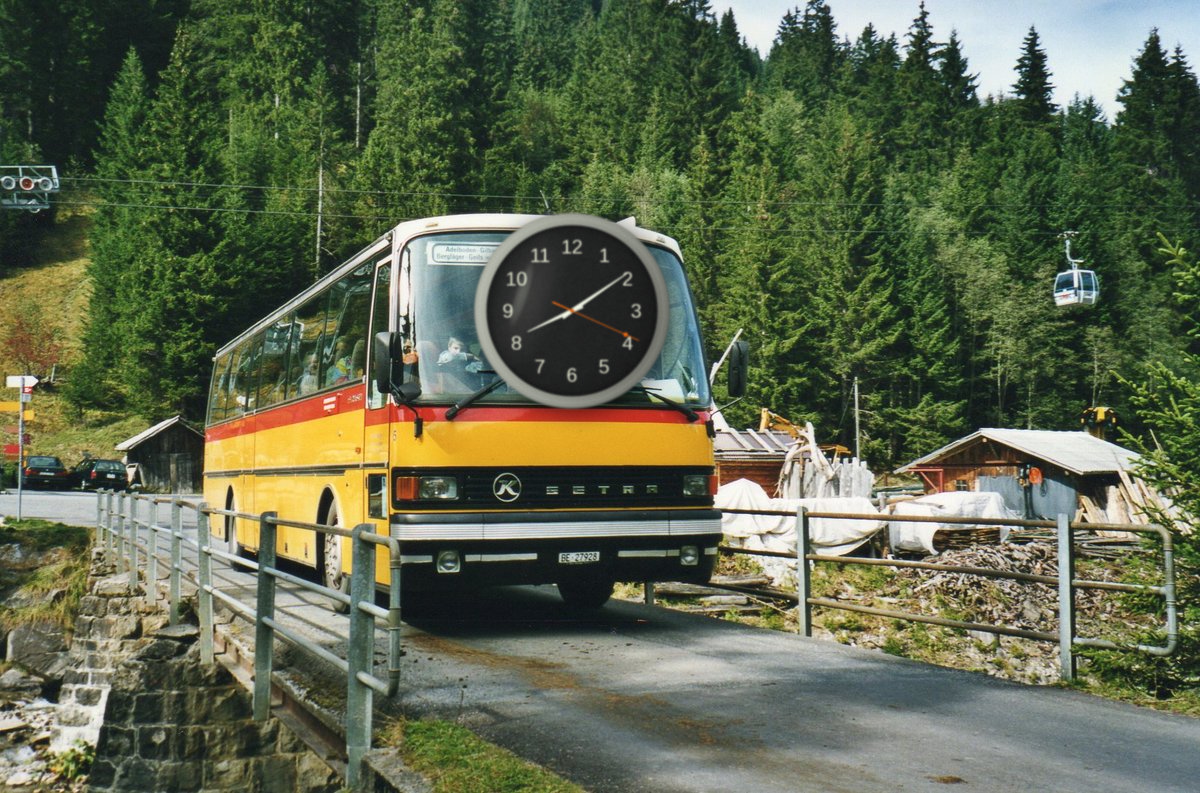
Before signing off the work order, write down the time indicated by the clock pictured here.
8:09:19
